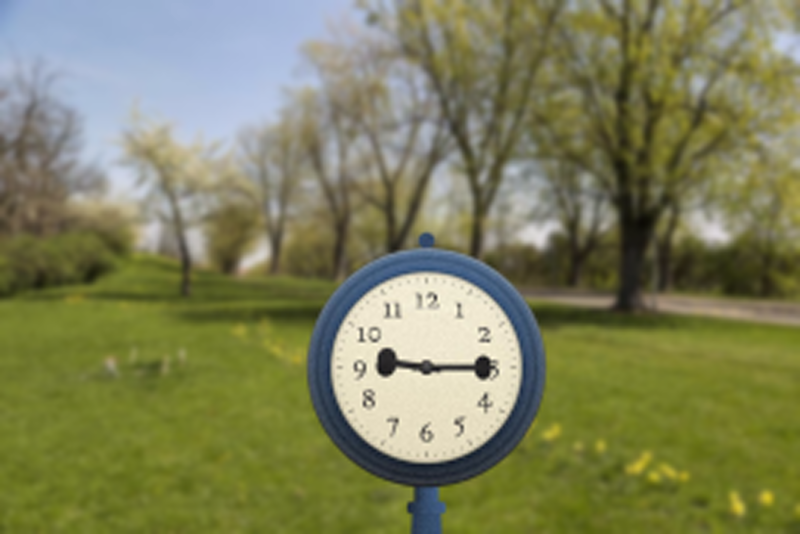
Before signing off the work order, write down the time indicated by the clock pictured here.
9:15
